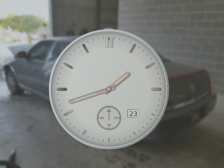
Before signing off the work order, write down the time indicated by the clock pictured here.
1:42
